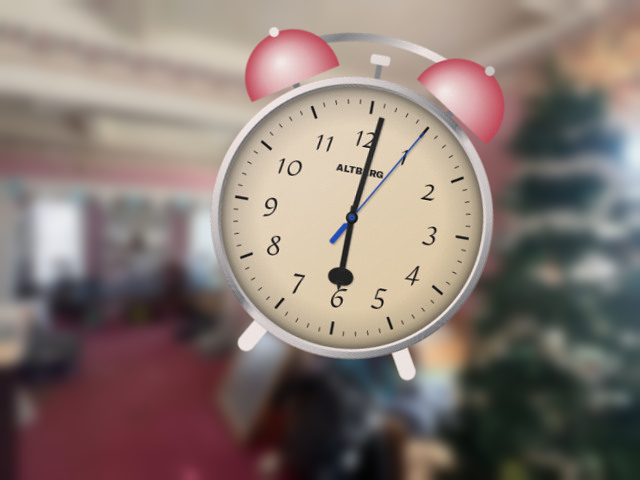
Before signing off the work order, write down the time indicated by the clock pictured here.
6:01:05
